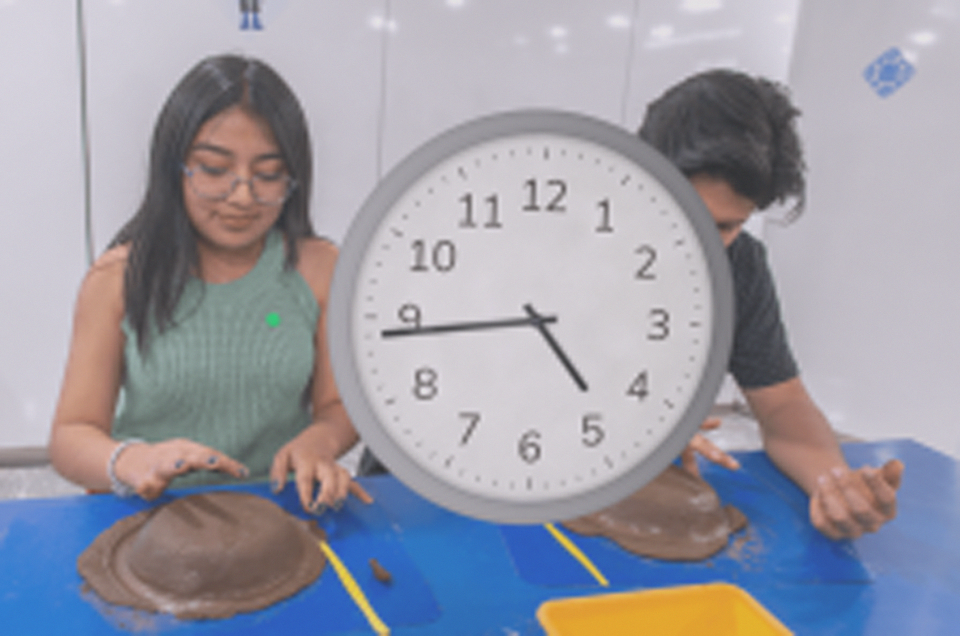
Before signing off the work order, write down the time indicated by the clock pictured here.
4:44
